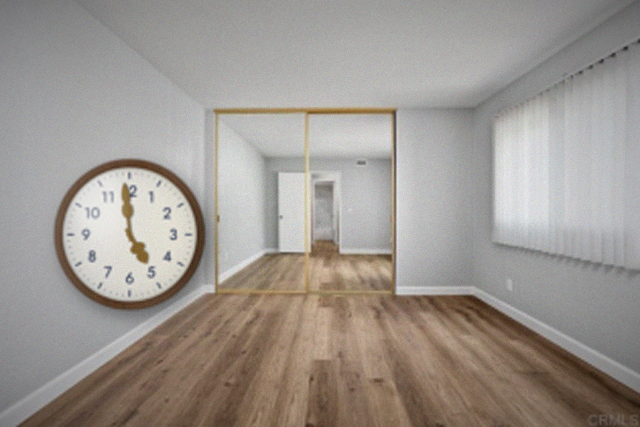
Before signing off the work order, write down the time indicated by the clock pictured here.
4:59
